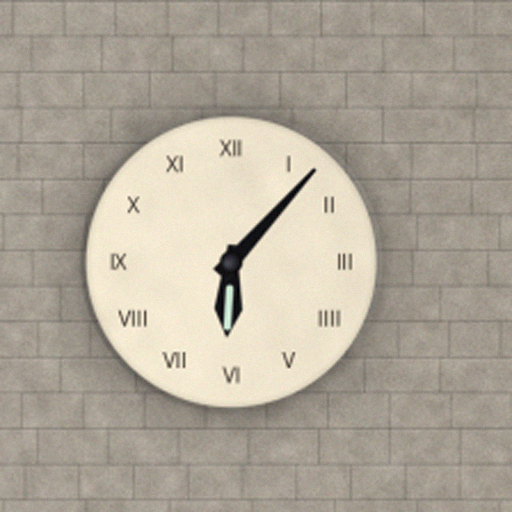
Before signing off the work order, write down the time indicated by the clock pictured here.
6:07
